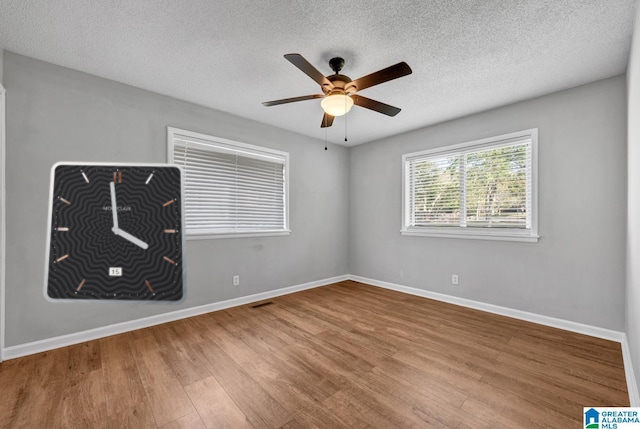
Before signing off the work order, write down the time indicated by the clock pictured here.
3:59
